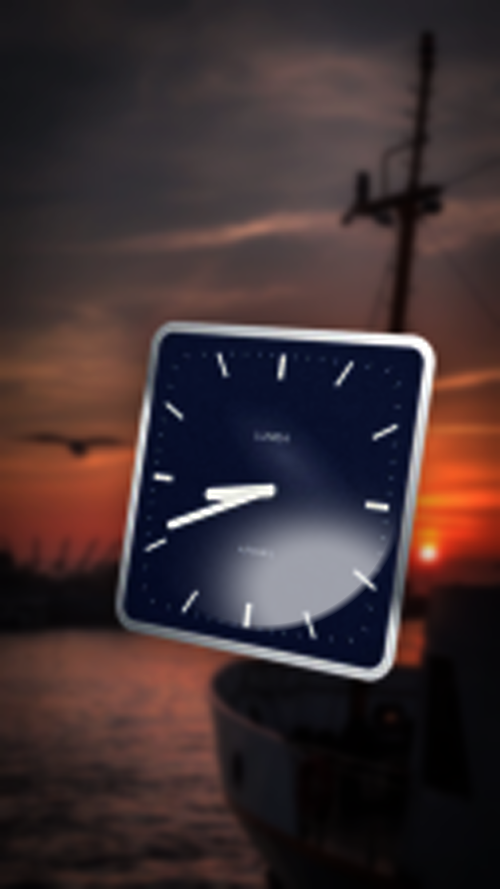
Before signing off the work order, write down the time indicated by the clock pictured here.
8:41
